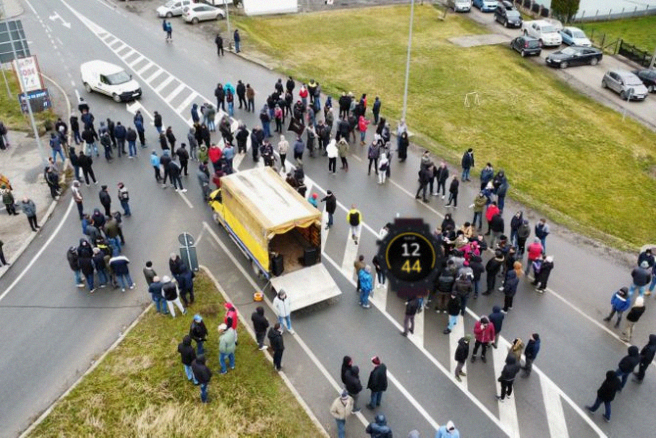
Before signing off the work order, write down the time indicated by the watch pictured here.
12:44
